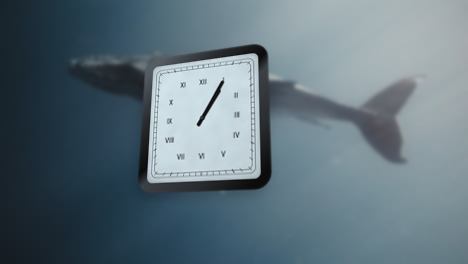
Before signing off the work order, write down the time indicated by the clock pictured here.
1:05
